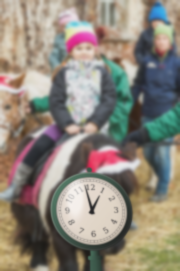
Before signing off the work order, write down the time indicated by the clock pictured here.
12:58
